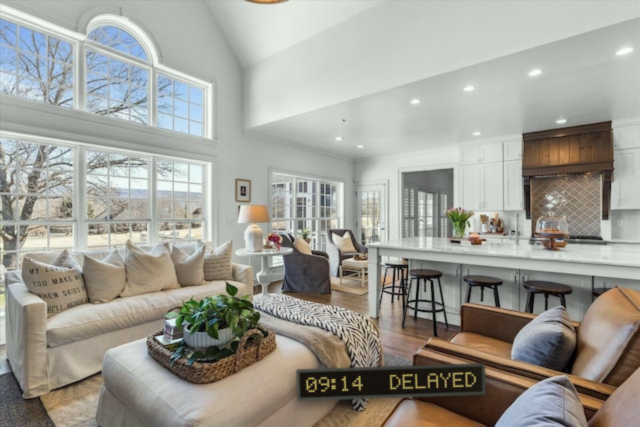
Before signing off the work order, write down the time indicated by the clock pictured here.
9:14
